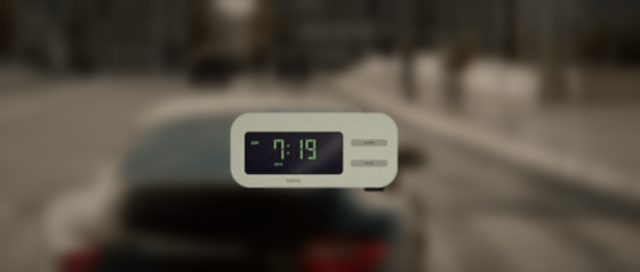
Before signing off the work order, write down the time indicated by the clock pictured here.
7:19
